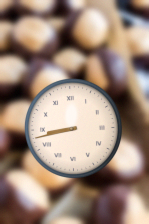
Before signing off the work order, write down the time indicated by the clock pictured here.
8:43
